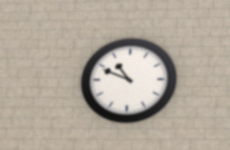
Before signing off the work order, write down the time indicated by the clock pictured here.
10:49
